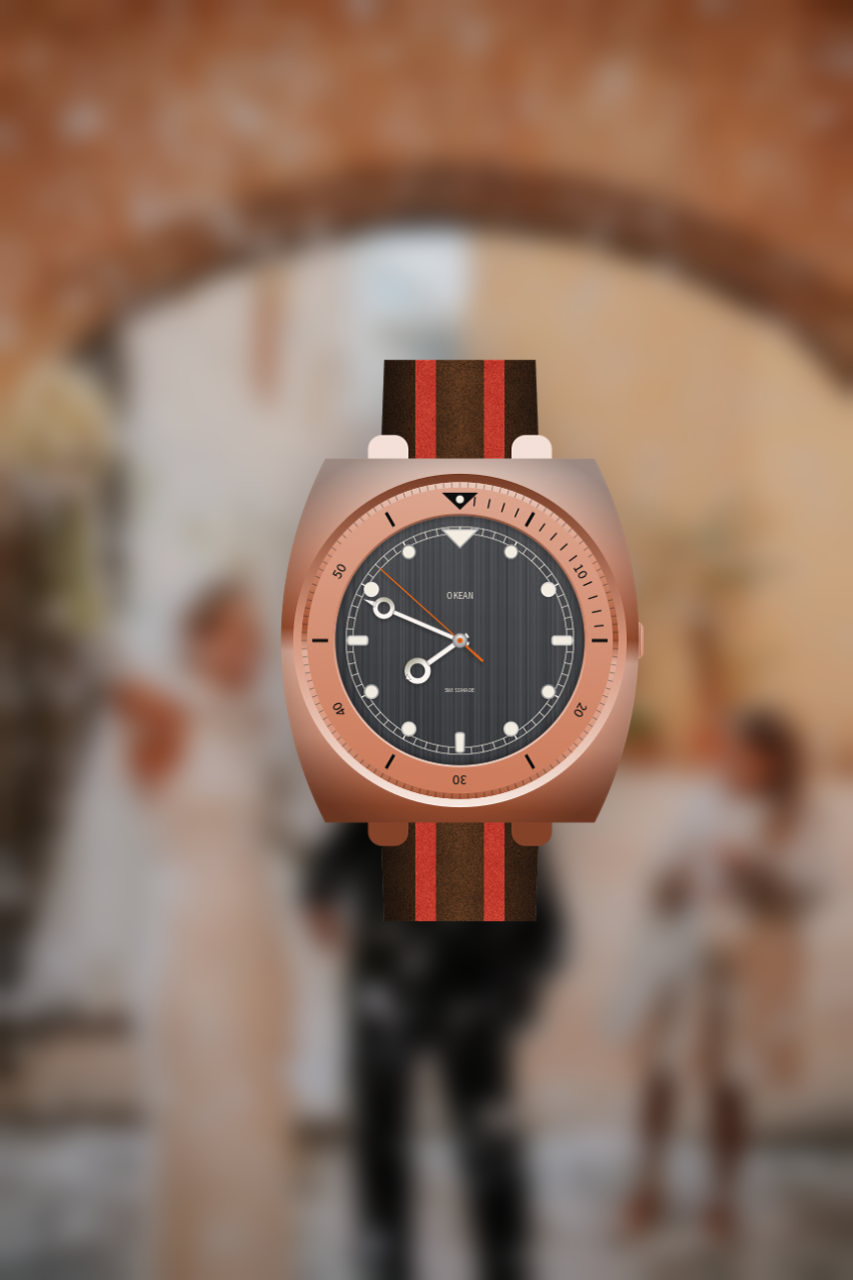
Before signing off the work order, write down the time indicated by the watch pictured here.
7:48:52
